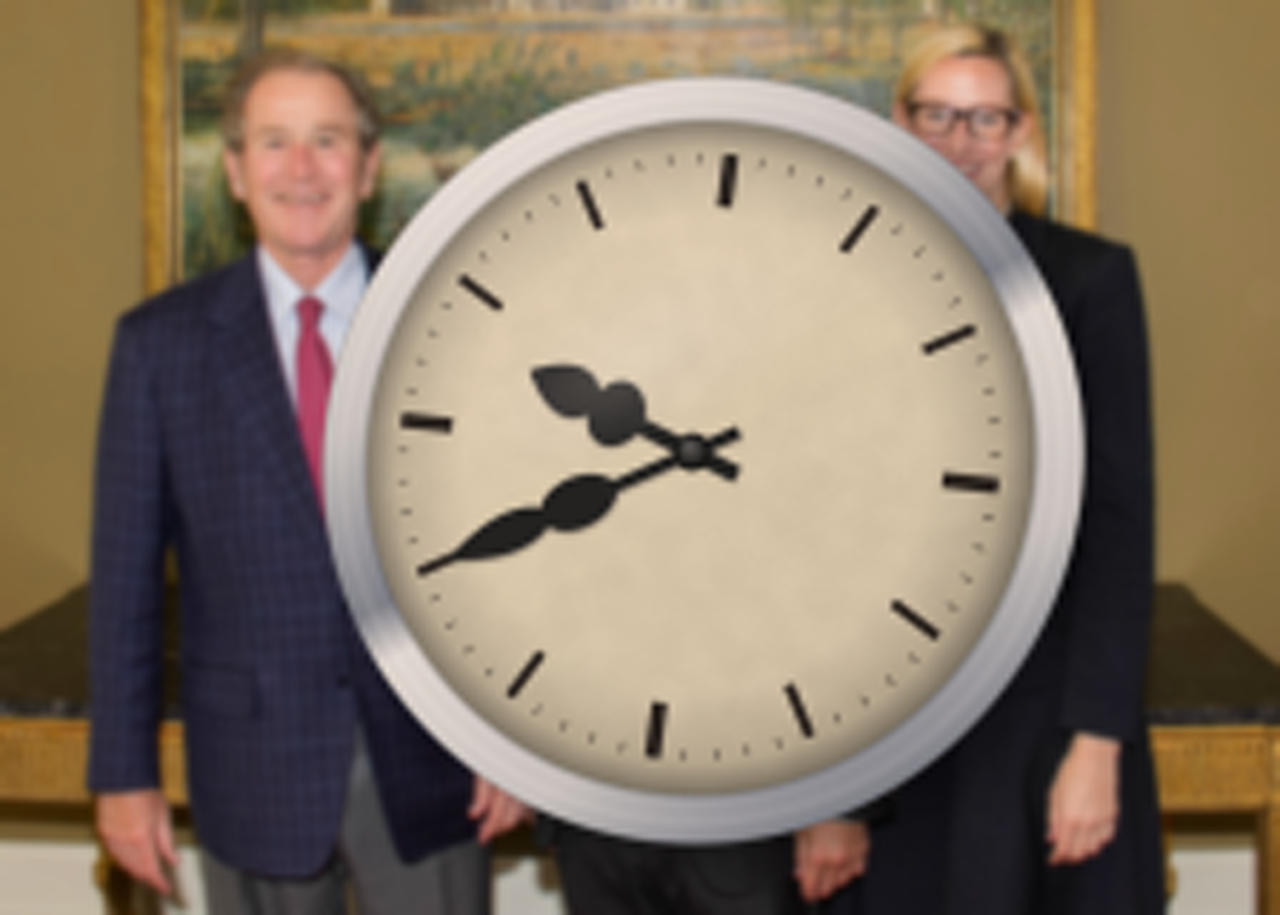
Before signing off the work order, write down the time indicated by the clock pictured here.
9:40
